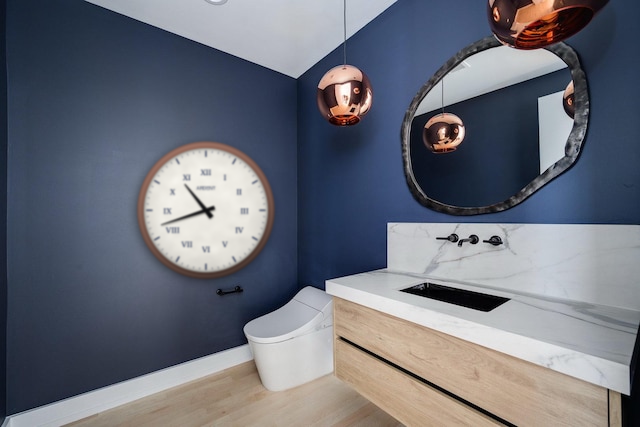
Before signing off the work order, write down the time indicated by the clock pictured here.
10:42
